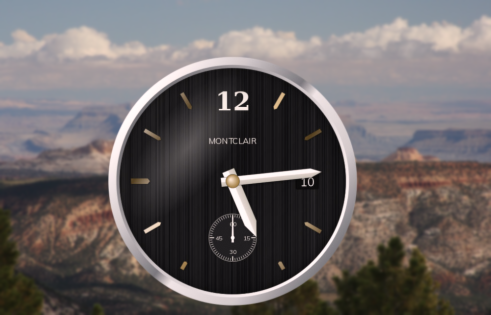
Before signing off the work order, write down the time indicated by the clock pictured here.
5:14
